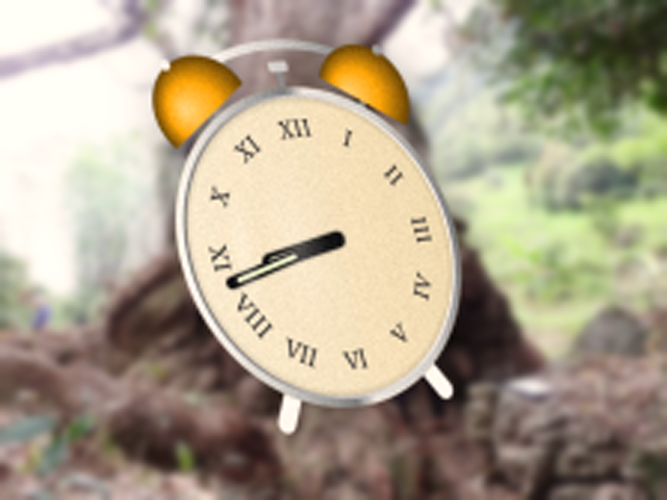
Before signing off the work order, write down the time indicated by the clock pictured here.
8:43
